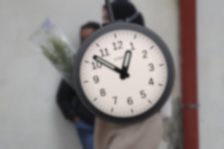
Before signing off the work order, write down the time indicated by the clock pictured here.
12:52
